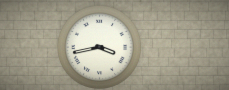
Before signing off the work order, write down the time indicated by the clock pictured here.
3:43
